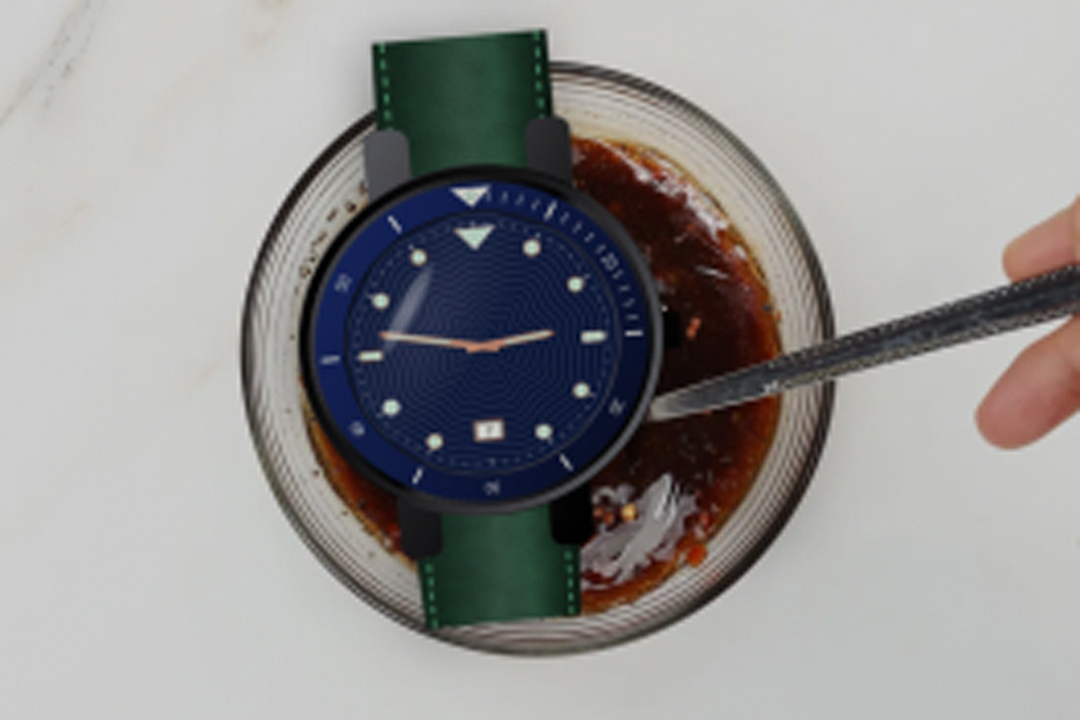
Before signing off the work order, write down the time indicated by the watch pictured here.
2:47
